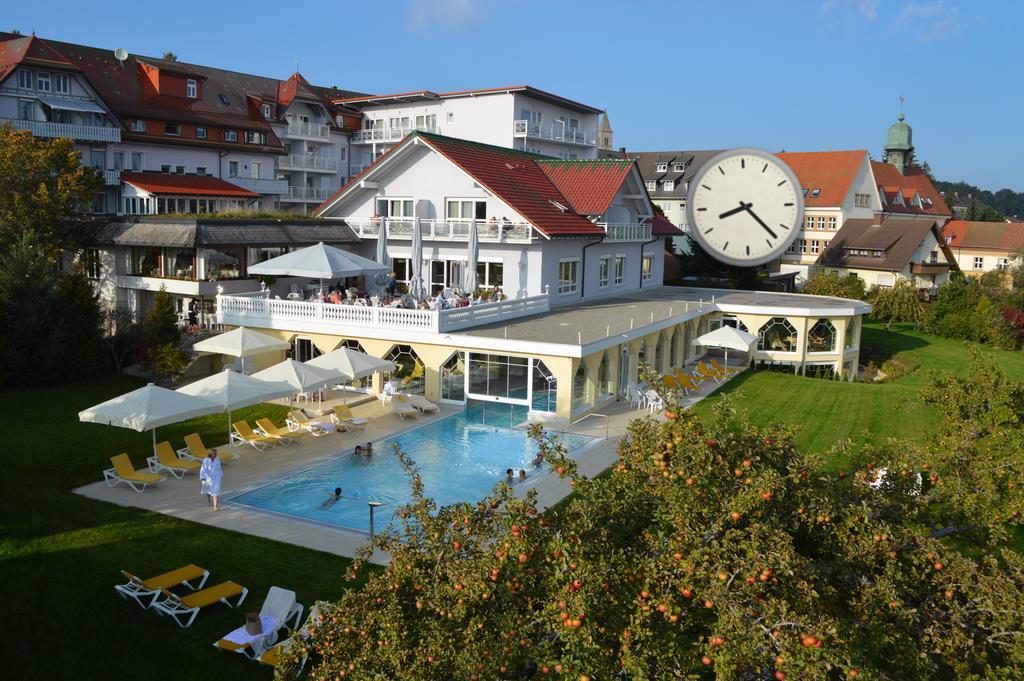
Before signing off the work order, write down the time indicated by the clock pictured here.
8:23
